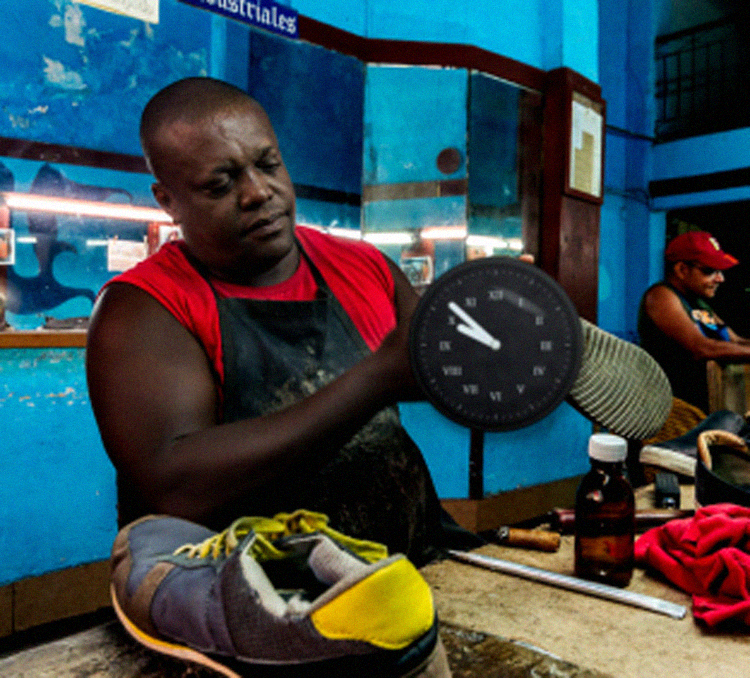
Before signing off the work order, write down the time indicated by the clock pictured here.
9:52
